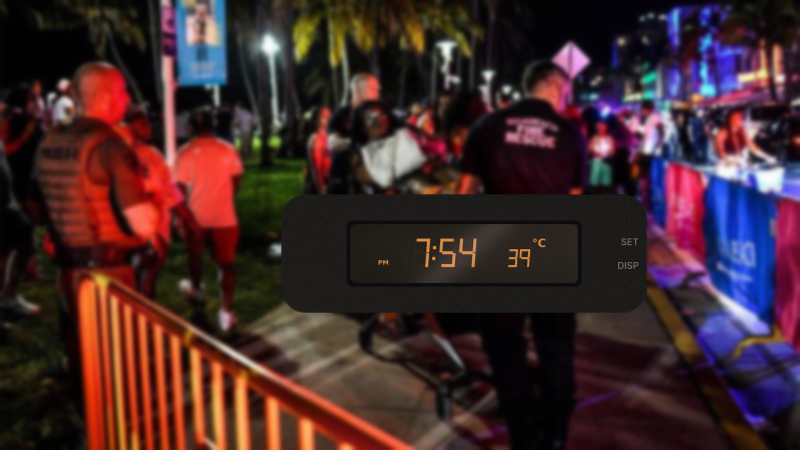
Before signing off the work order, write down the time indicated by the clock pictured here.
7:54
